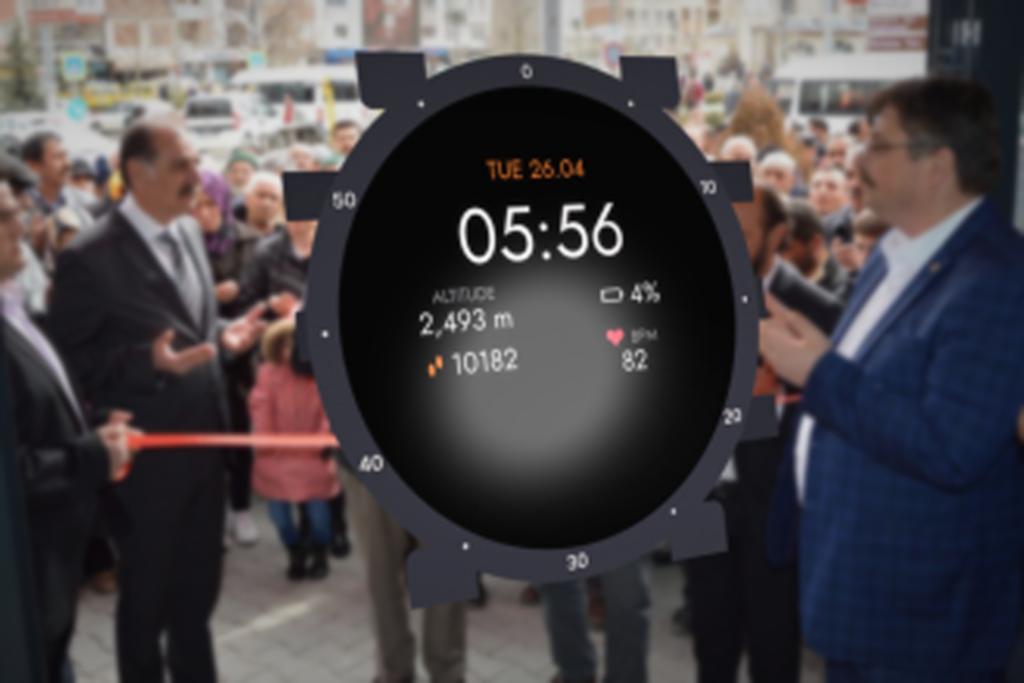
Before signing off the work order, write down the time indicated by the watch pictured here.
5:56
